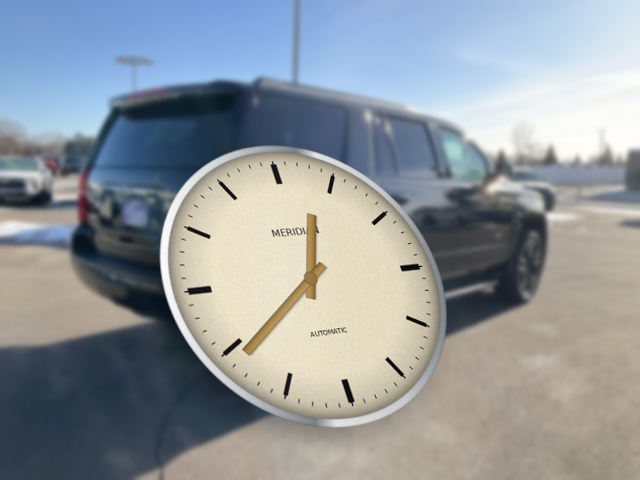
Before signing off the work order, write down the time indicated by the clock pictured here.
12:39
